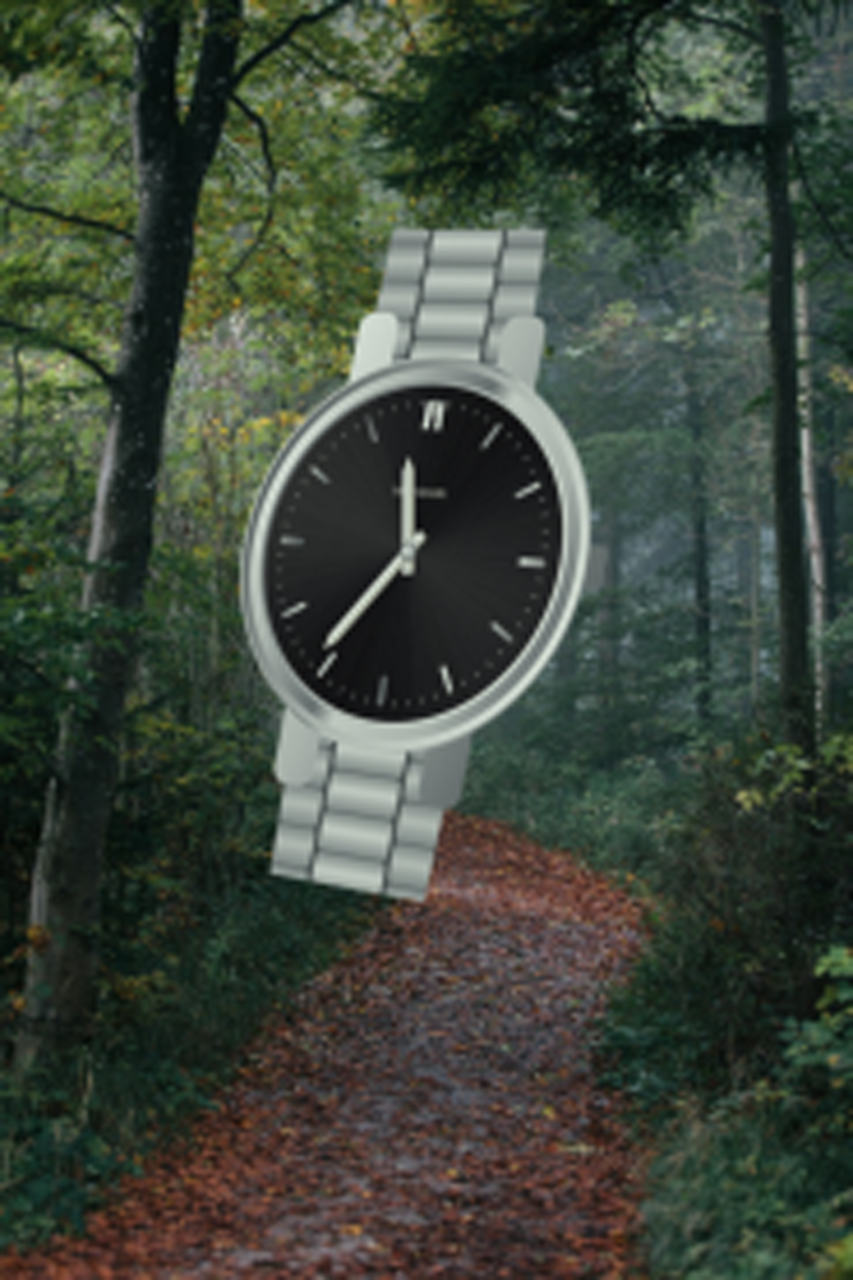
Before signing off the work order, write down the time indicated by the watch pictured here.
11:36
